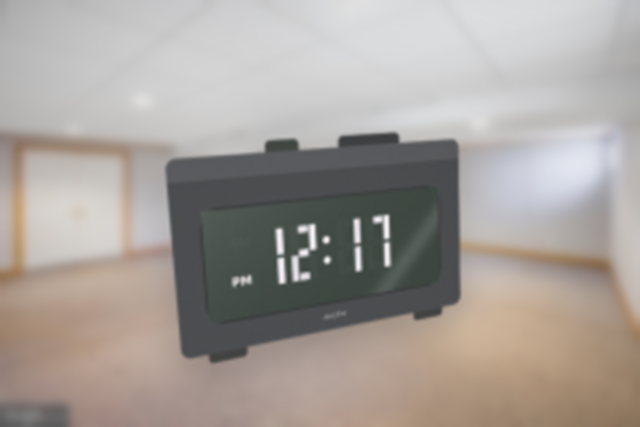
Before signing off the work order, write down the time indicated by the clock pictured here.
12:17
